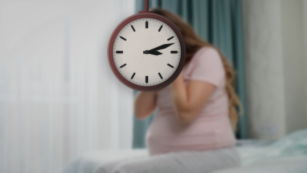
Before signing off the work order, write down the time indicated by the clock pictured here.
3:12
